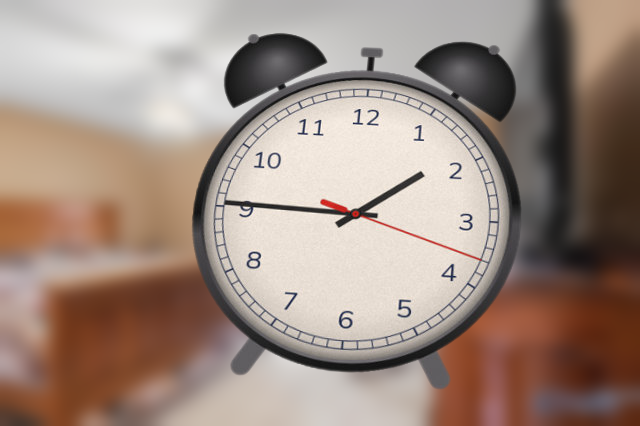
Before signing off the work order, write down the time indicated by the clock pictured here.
1:45:18
